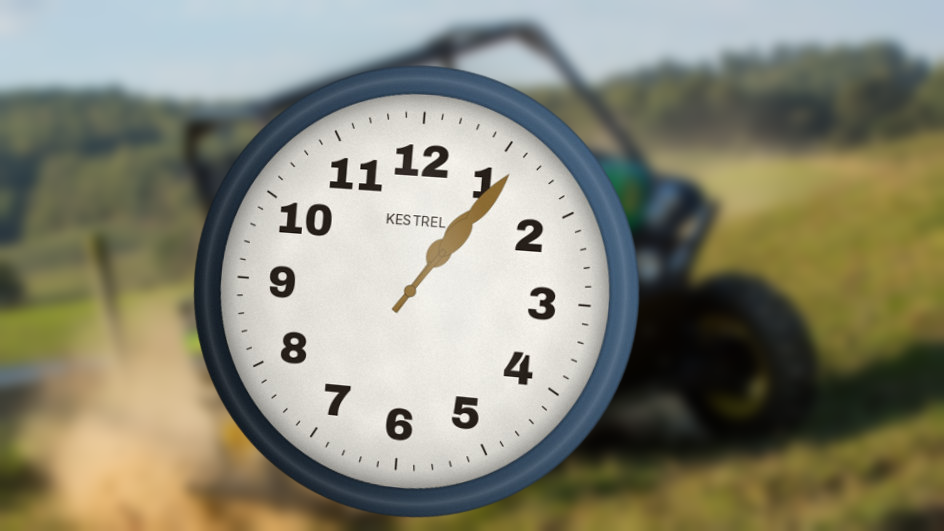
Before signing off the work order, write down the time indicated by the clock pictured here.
1:06
